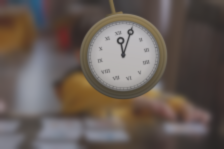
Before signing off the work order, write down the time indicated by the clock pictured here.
12:05
